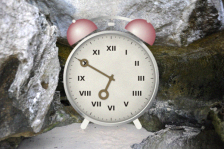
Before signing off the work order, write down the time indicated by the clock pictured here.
6:50
